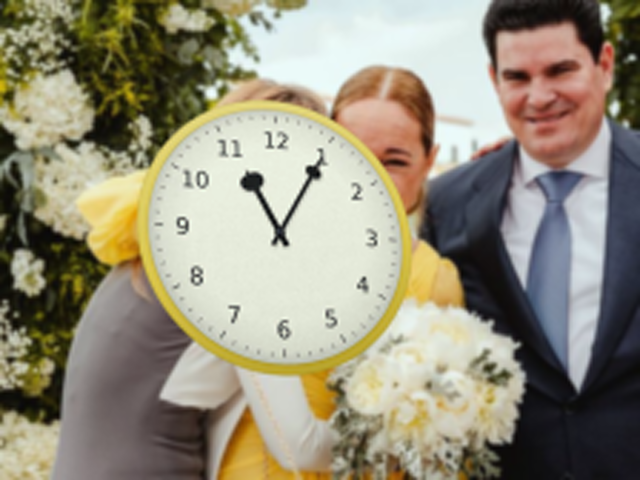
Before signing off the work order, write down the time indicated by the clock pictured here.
11:05
